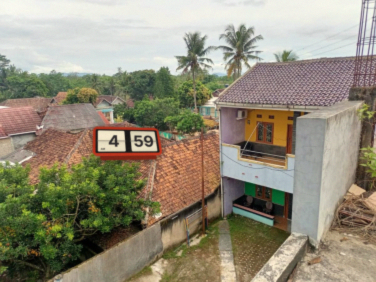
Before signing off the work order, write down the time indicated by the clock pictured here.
4:59
